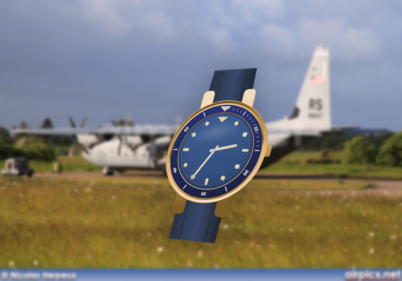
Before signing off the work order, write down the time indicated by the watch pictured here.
2:35
